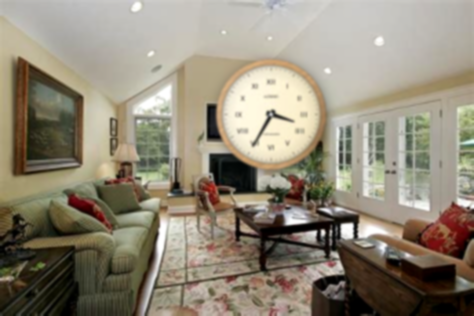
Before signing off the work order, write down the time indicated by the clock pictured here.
3:35
